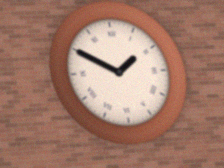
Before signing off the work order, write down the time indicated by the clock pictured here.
1:50
